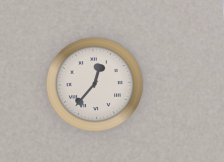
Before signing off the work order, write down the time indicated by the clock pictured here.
12:37
